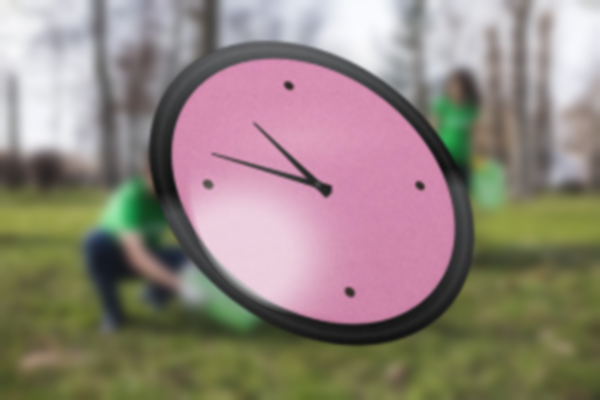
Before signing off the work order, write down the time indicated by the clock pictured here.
10:48
